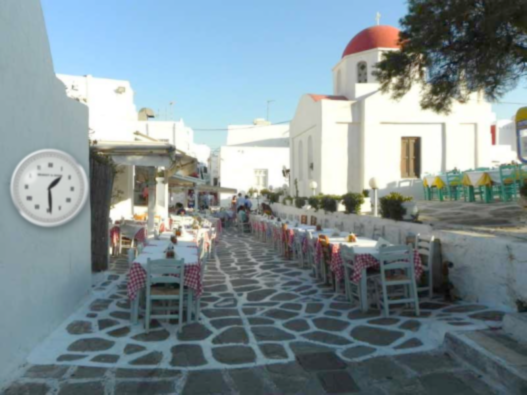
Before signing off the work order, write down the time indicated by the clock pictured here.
1:29
